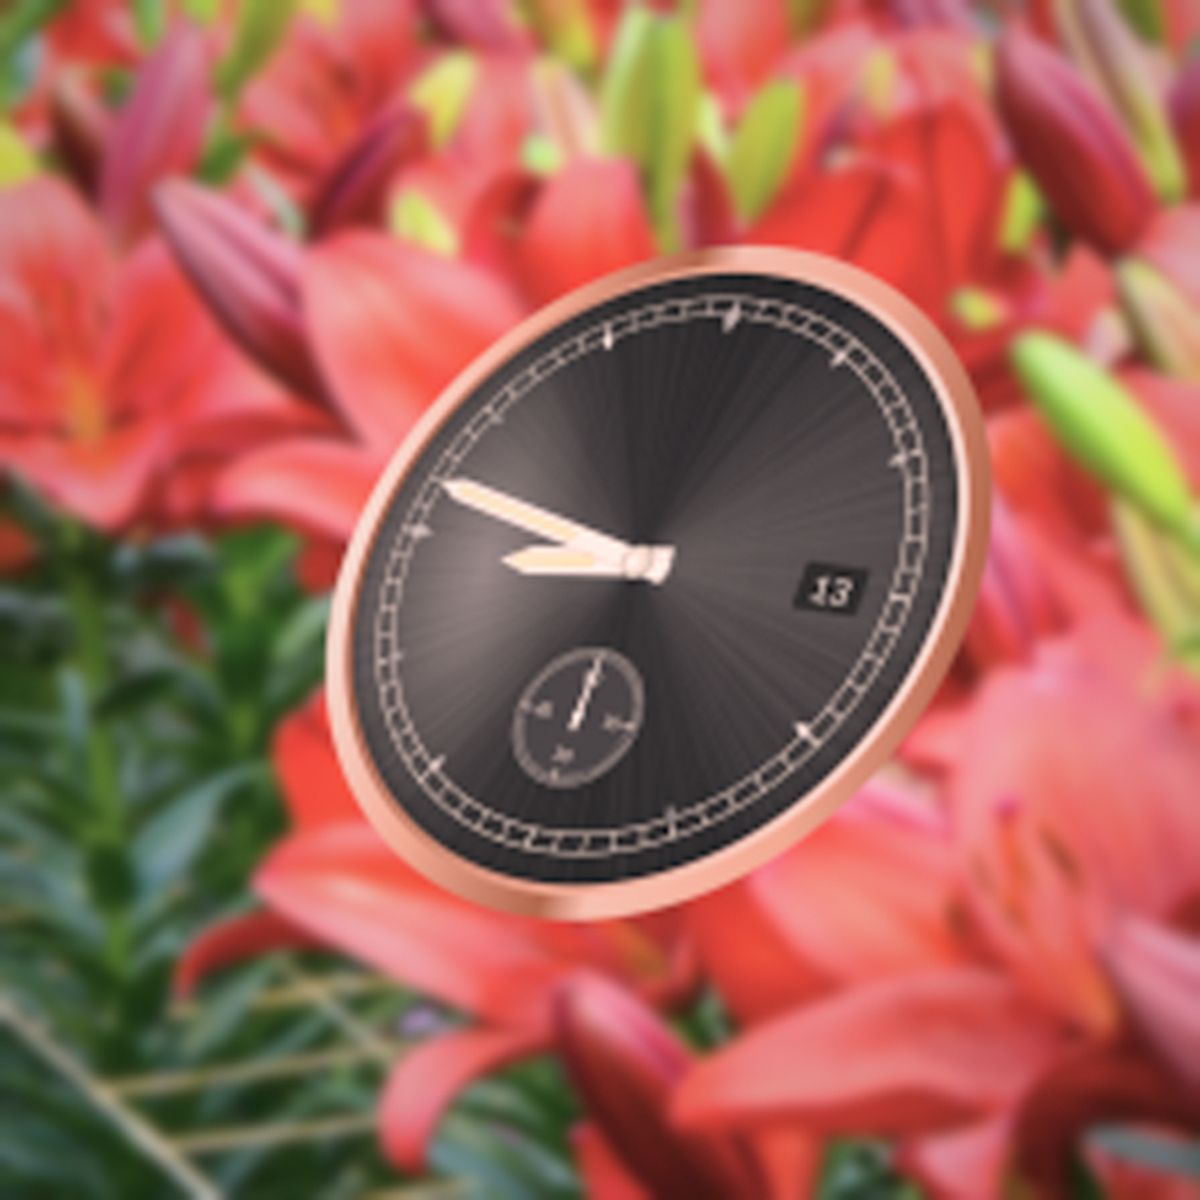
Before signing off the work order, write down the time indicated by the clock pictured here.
8:47
